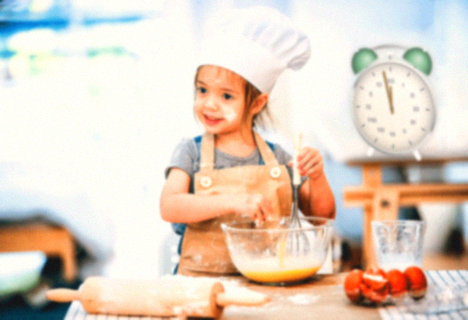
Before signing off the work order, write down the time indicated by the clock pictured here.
11:58
